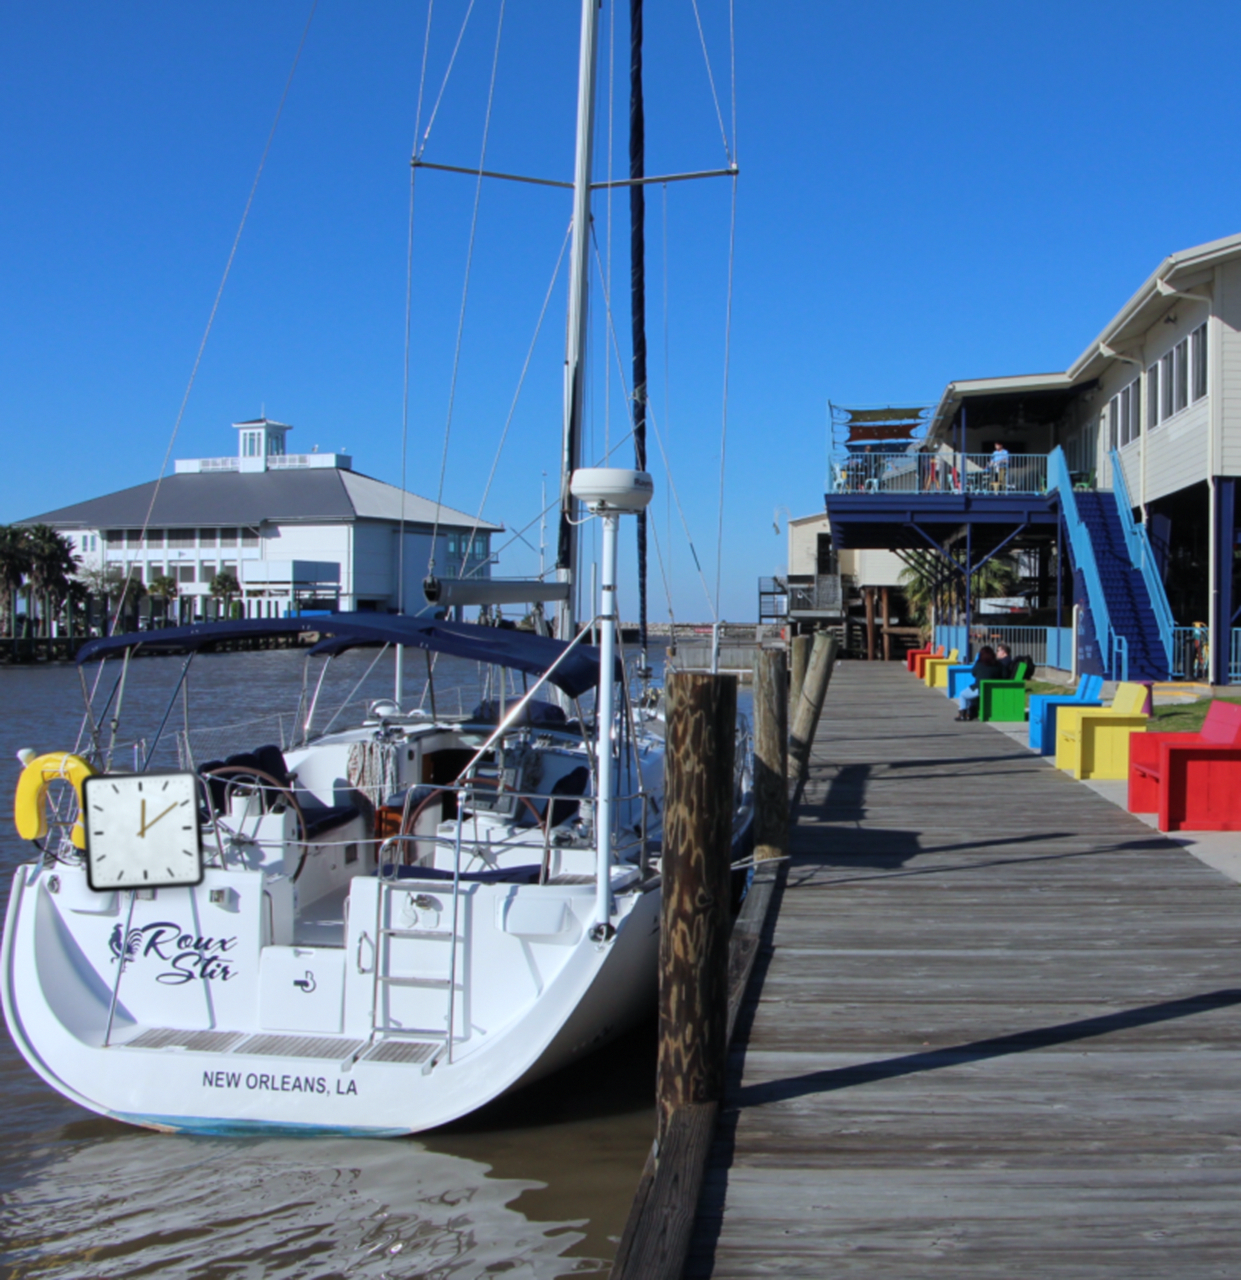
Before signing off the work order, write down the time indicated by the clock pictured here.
12:09
